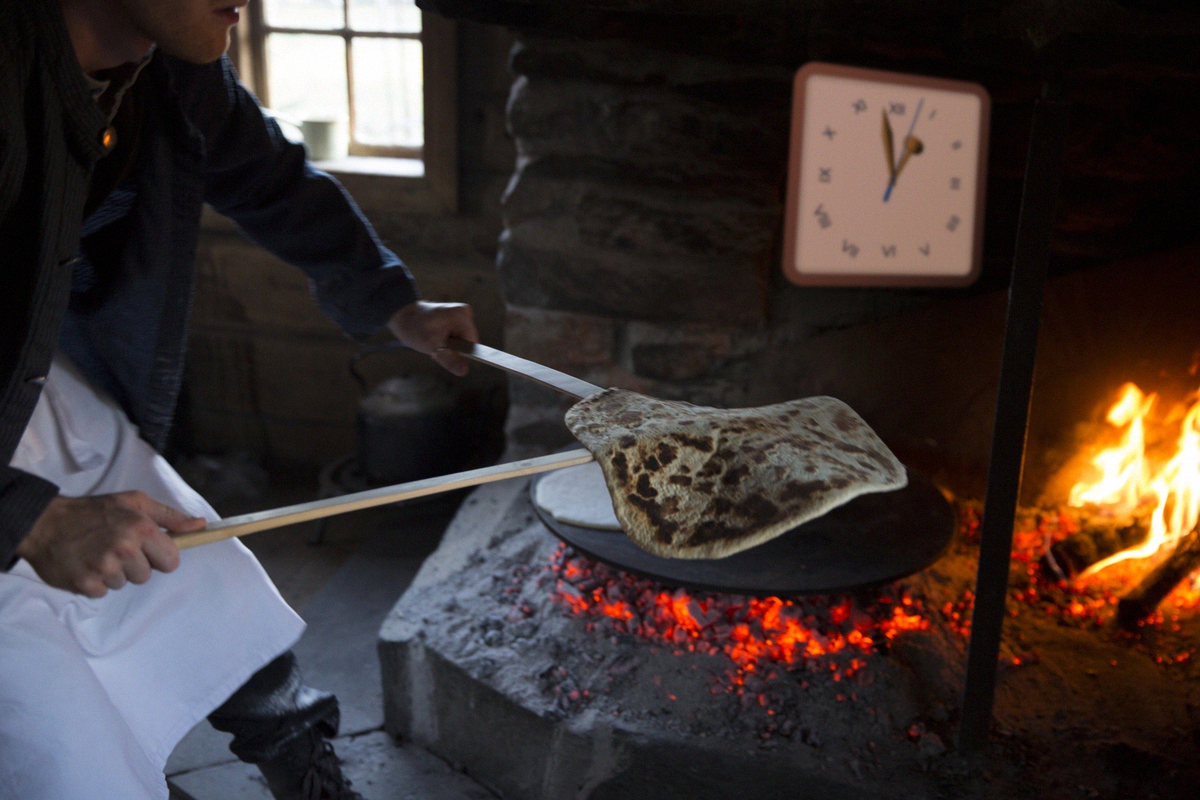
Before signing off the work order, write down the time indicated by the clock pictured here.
12:58:03
